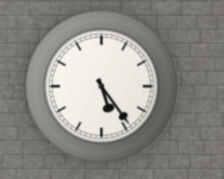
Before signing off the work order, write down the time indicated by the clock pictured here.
5:24
